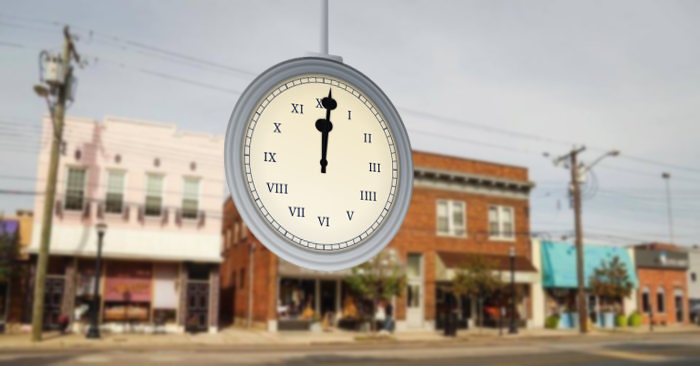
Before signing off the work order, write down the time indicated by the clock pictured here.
12:01
